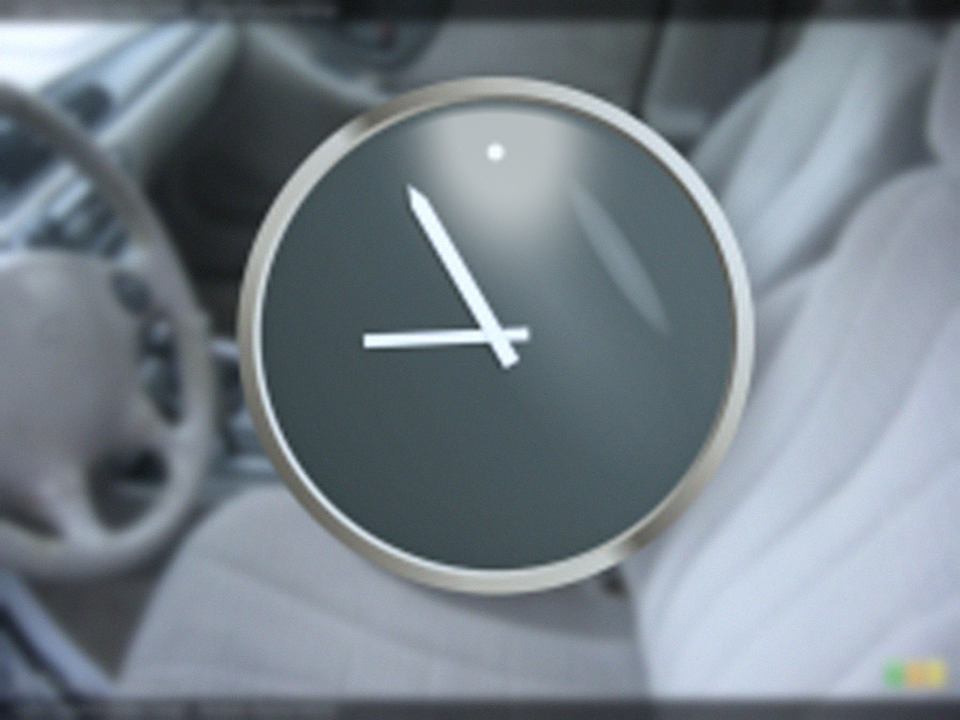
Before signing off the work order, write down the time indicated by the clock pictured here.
8:55
